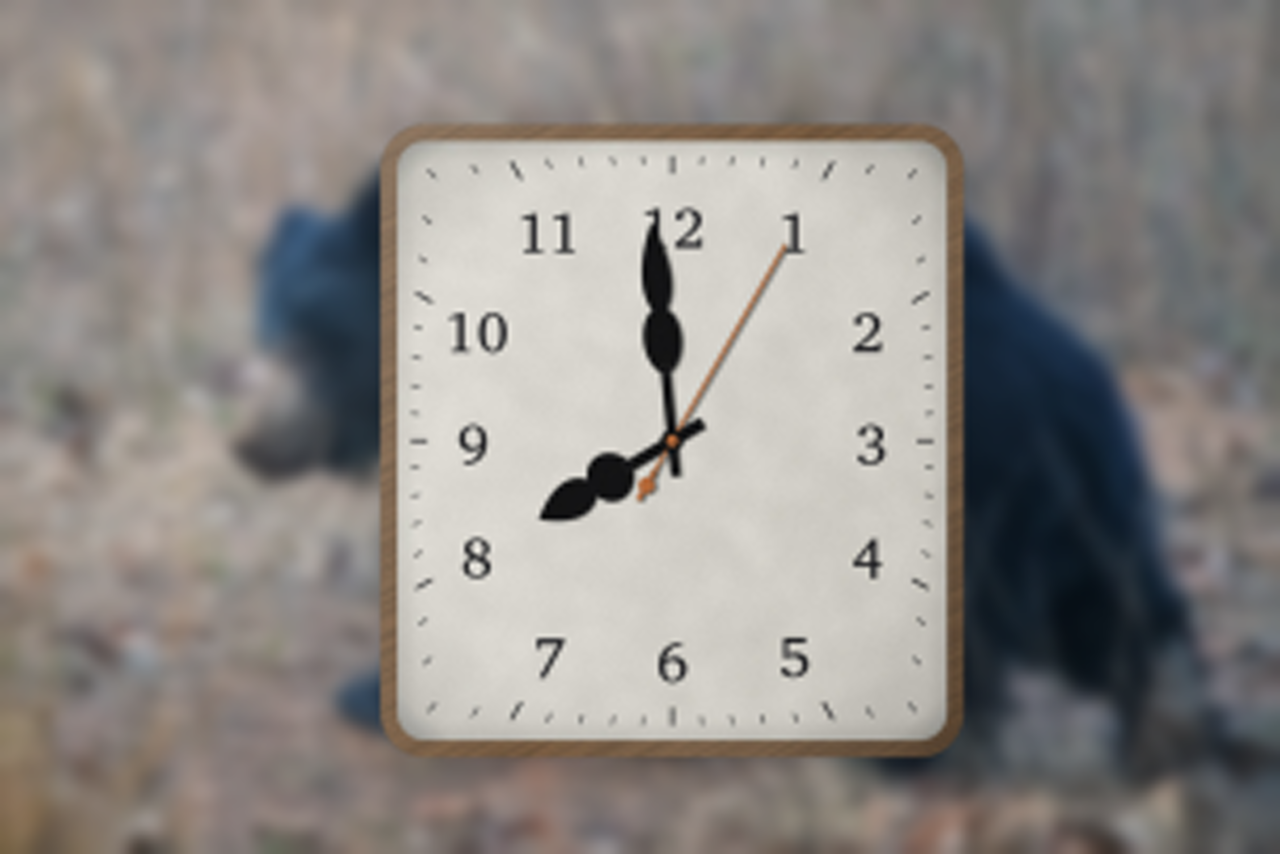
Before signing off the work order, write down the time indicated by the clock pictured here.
7:59:05
